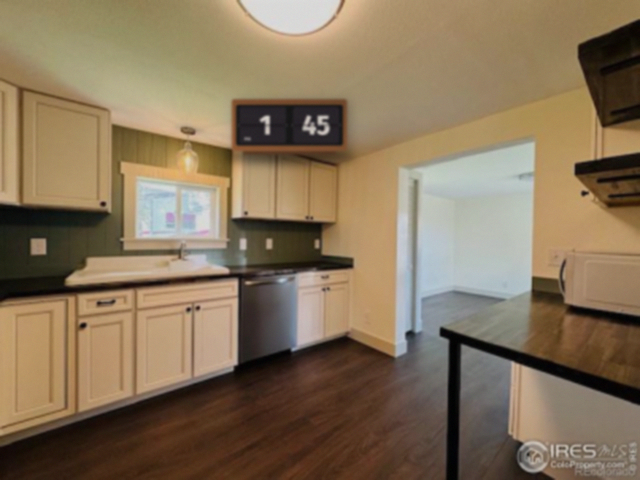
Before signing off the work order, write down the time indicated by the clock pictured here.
1:45
